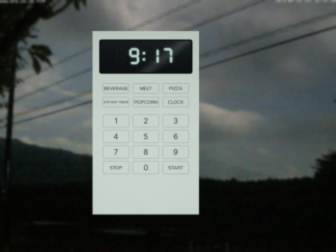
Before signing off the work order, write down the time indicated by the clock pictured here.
9:17
